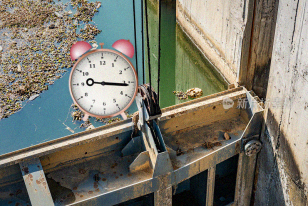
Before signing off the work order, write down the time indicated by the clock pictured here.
9:16
